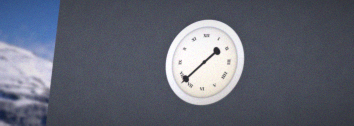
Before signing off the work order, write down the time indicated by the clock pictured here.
1:38
